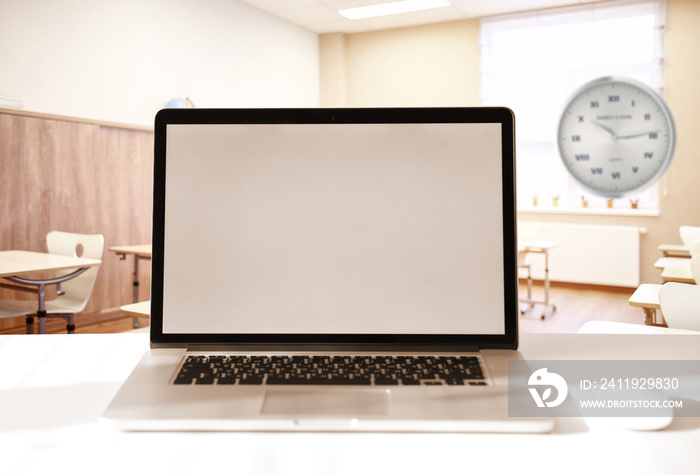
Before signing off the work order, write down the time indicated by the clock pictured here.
10:14
